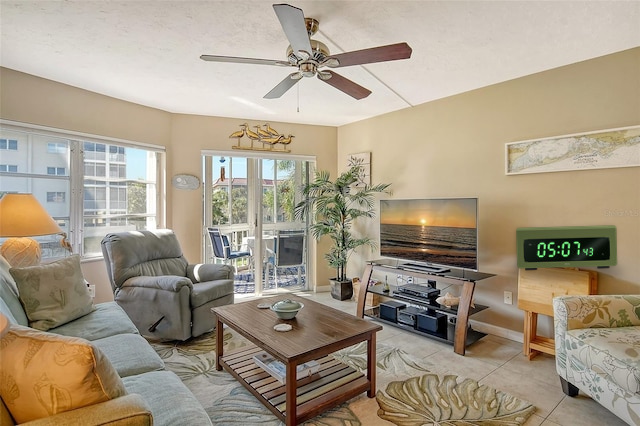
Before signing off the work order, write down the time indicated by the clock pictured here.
5:07:43
